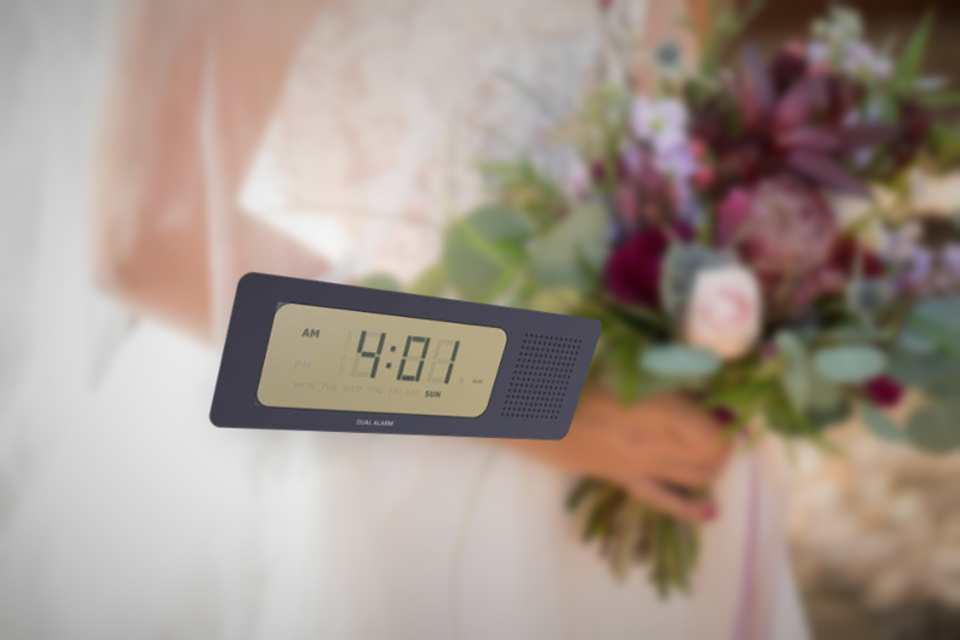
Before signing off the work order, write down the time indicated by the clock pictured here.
4:01
